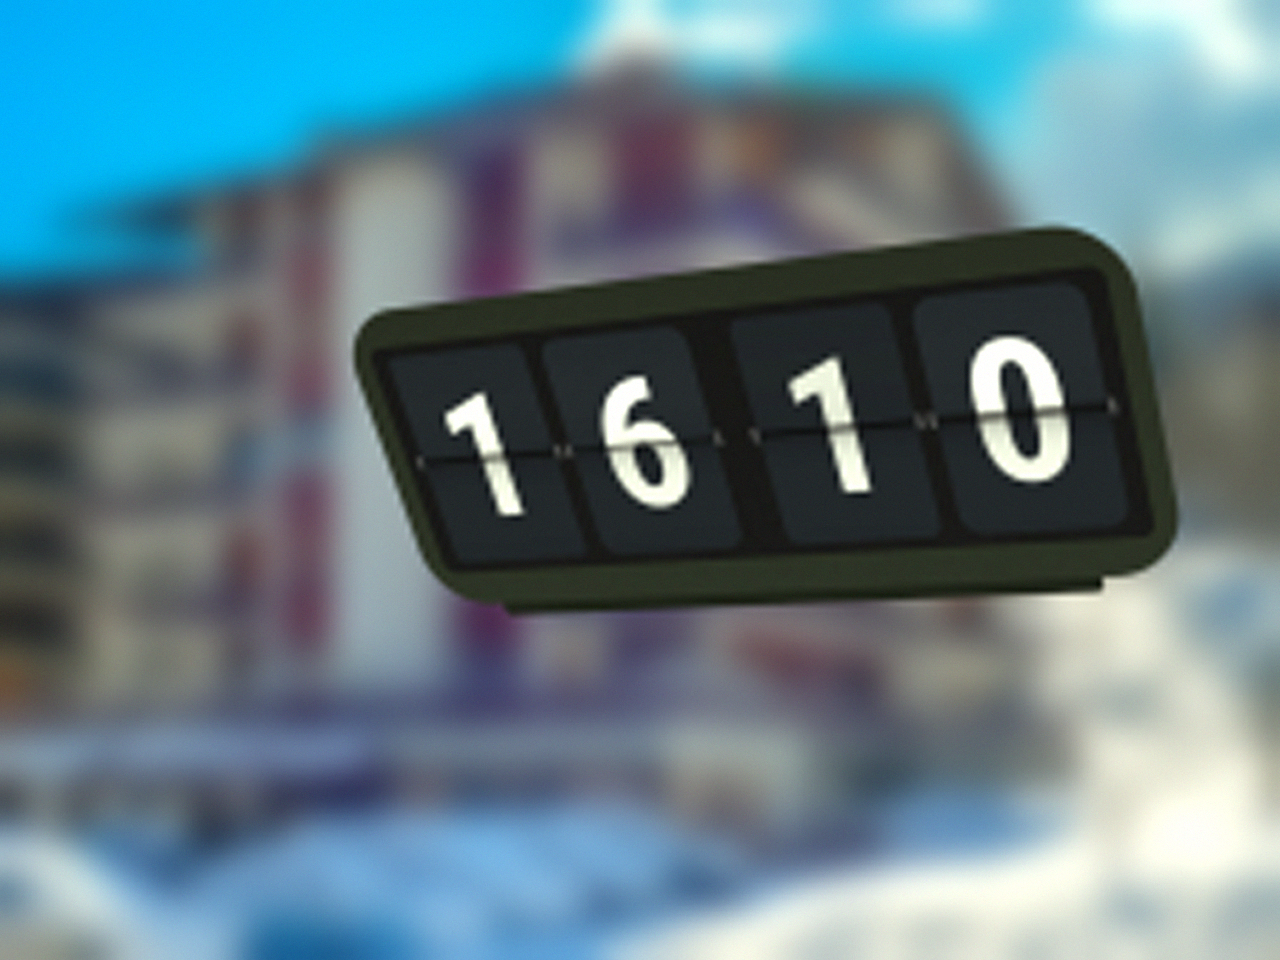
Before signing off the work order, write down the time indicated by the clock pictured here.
16:10
